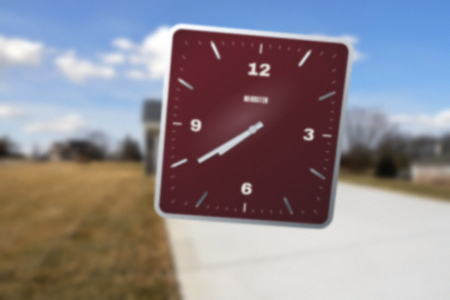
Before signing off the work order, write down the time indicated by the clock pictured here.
7:39
